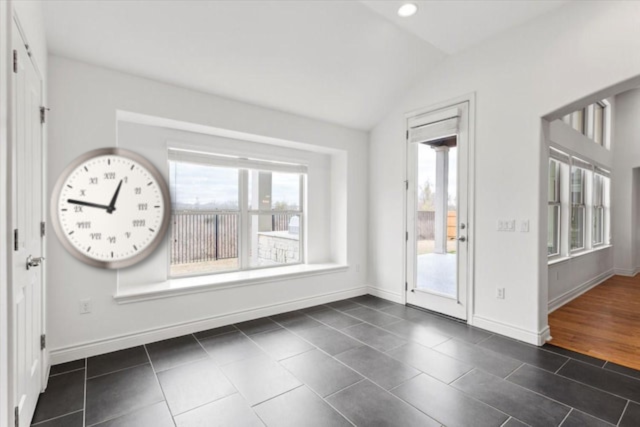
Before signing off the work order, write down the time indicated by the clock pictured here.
12:47
